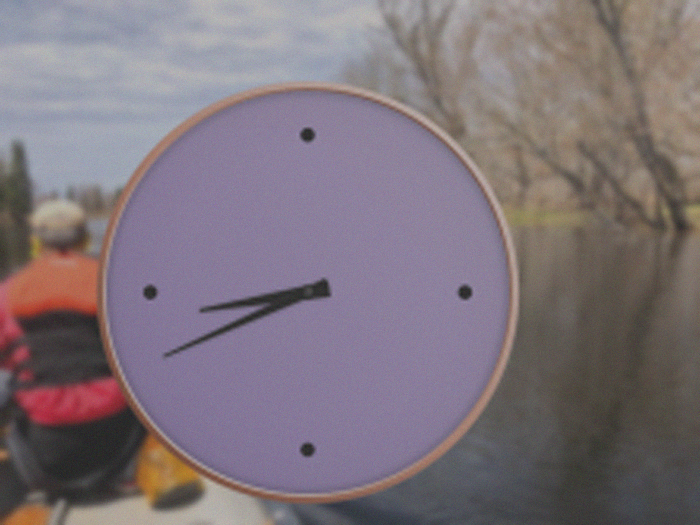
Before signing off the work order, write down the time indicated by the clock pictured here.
8:41
